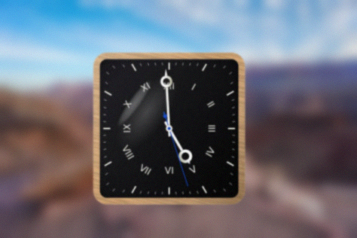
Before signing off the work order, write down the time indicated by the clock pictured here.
4:59:27
